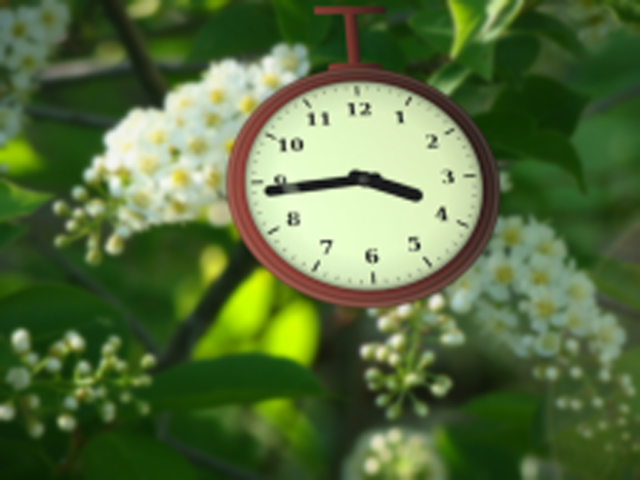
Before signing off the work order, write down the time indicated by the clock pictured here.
3:44
